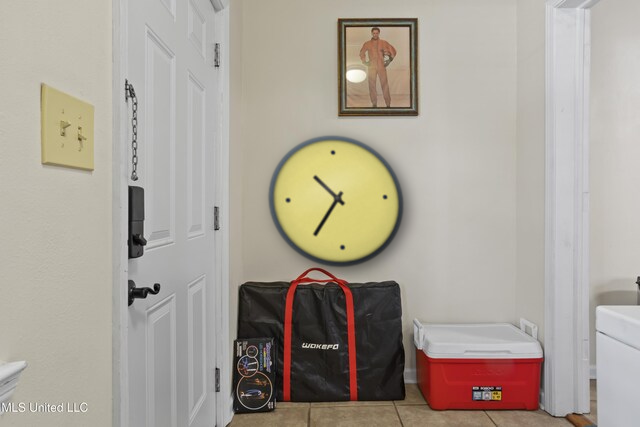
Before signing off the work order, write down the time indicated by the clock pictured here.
10:36
